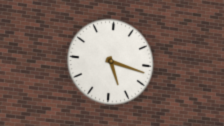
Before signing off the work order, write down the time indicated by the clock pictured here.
5:17
